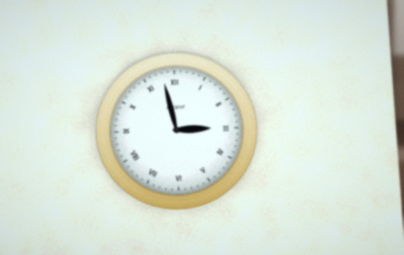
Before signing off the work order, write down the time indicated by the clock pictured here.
2:58
